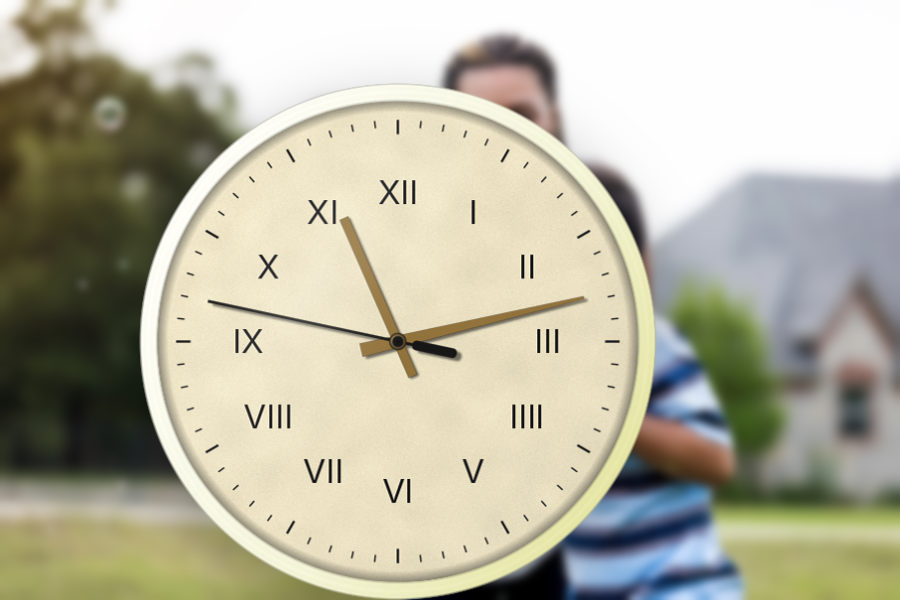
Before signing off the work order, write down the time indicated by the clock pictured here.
11:12:47
